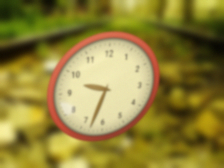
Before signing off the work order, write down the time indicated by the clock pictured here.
9:33
